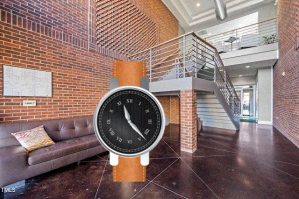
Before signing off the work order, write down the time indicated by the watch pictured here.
11:23
